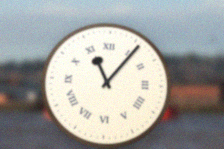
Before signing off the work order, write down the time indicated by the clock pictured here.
11:06
